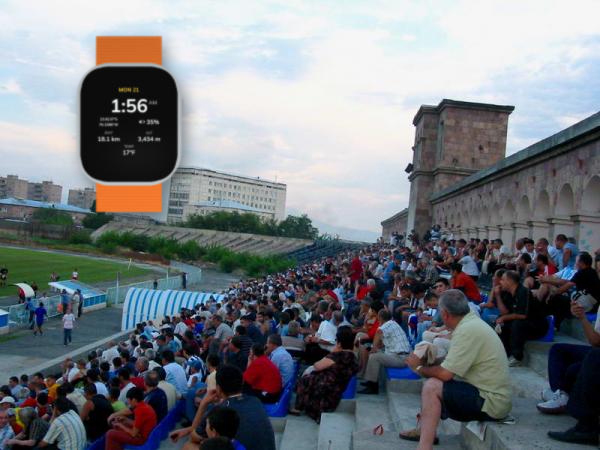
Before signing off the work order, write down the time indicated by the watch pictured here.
1:56
